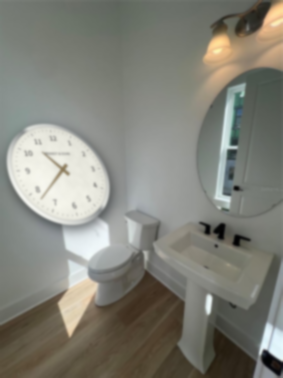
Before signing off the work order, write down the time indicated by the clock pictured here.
10:38
